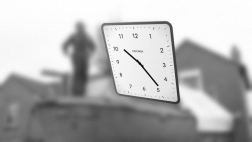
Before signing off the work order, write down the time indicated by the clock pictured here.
10:24
